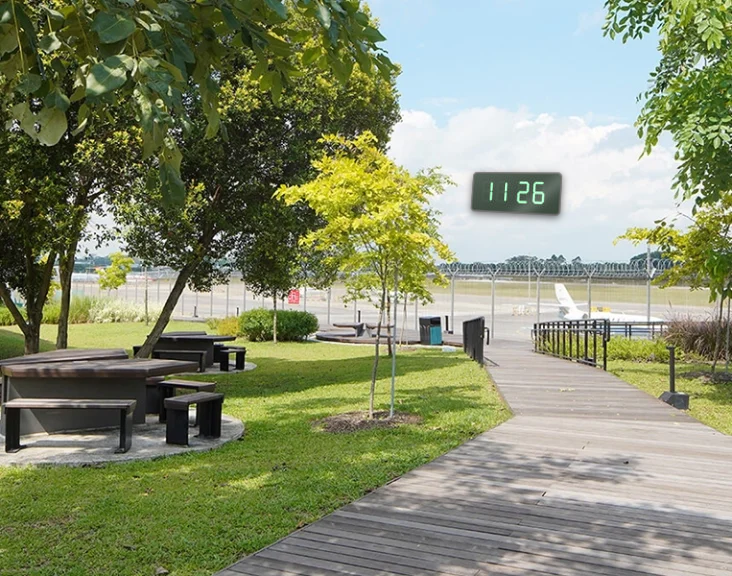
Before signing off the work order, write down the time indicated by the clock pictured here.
11:26
